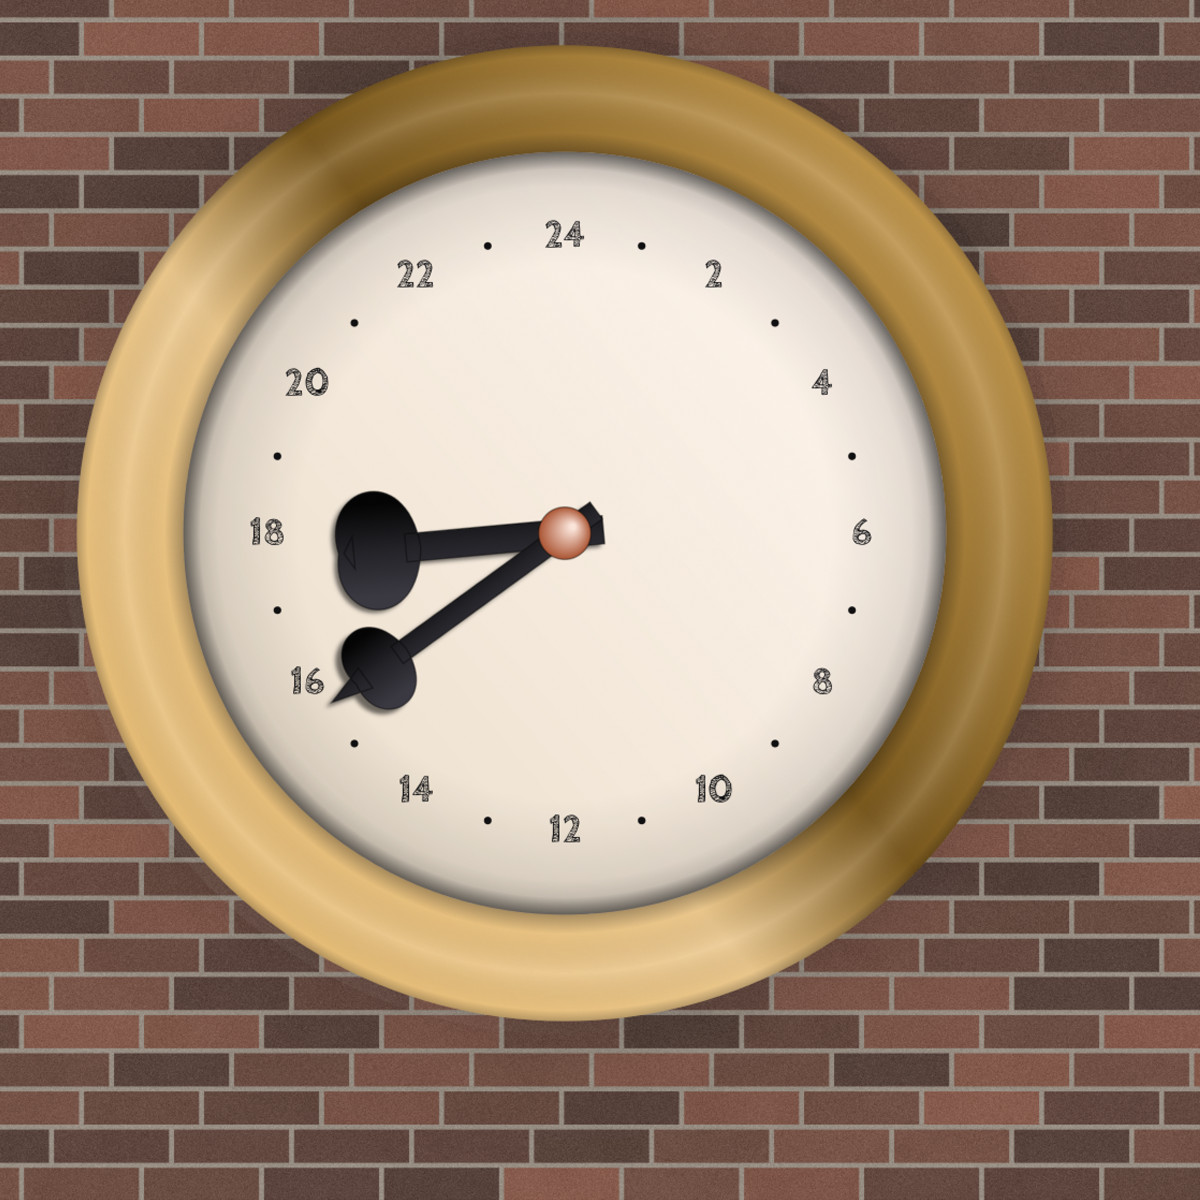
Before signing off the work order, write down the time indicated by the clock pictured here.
17:39
